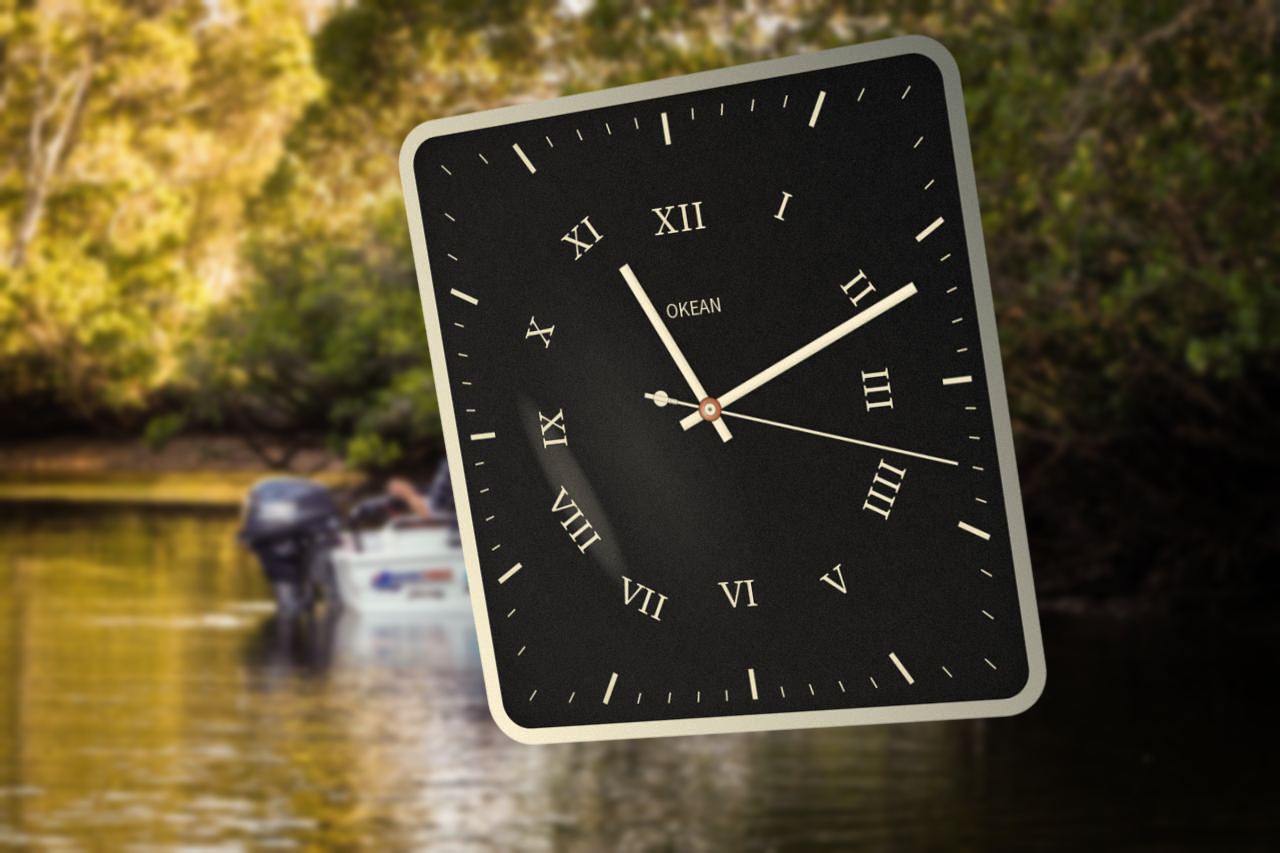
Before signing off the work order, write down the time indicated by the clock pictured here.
11:11:18
